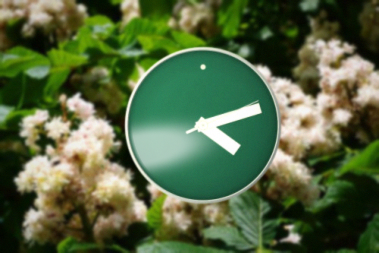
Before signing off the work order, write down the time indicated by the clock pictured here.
4:12:11
